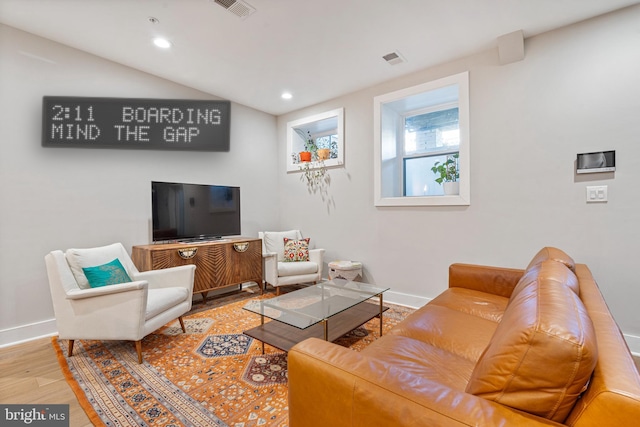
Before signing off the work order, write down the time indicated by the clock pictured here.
2:11
